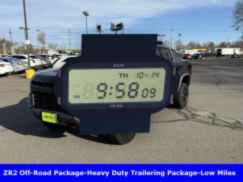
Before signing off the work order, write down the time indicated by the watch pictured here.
9:58:09
